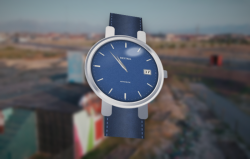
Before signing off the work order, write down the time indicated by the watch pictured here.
10:53
